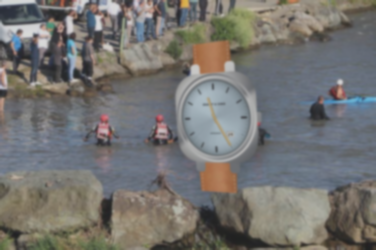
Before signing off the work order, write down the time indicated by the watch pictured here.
11:25
